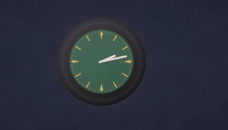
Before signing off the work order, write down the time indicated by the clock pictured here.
2:13
